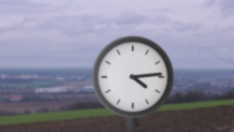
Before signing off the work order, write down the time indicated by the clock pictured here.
4:14
